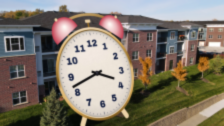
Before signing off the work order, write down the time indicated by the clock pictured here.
3:42
